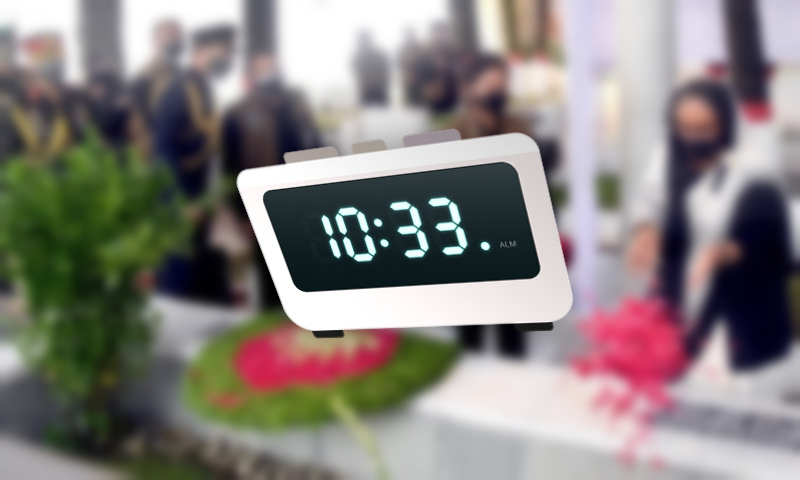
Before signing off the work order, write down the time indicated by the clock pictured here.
10:33
